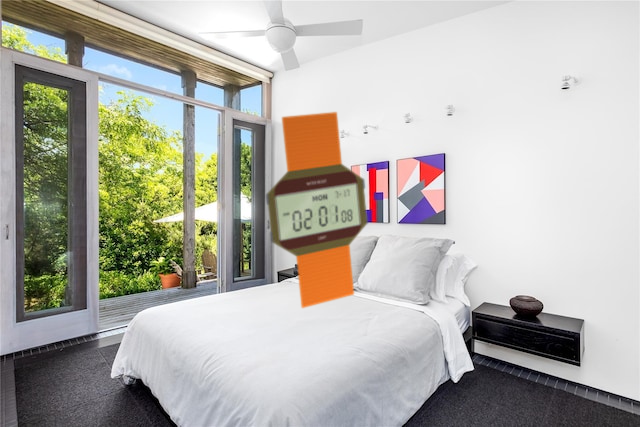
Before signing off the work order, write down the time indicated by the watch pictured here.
2:01:08
